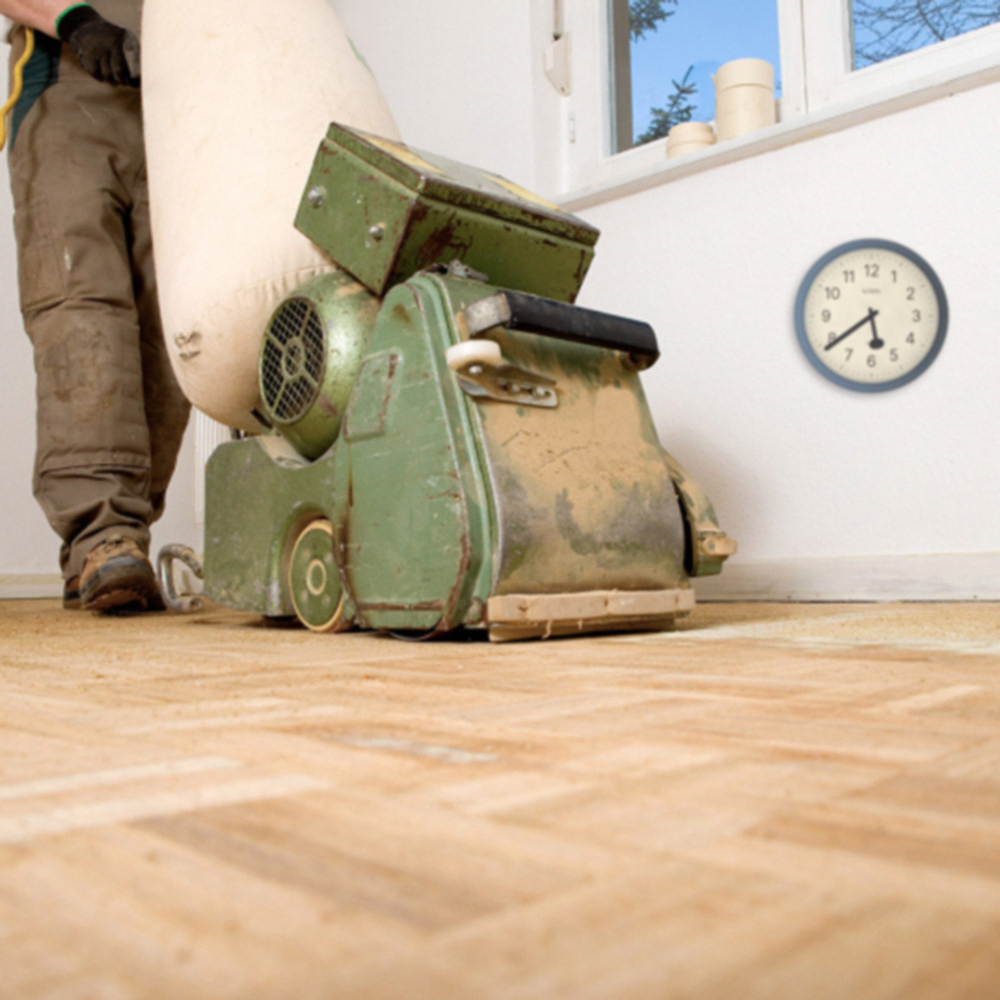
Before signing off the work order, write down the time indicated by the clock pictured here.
5:39
